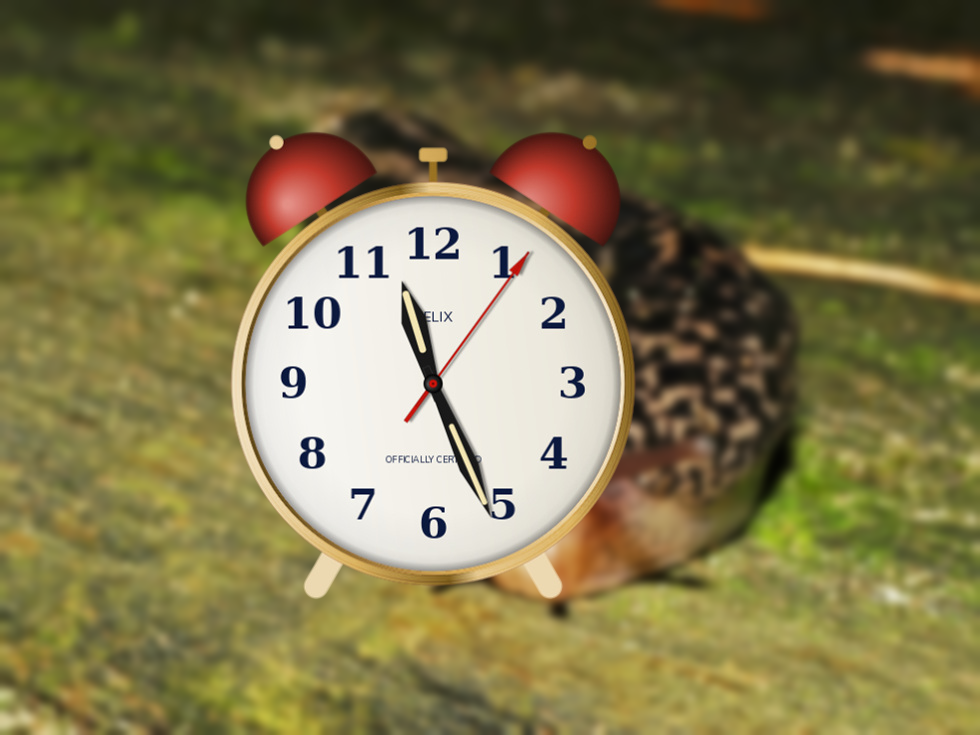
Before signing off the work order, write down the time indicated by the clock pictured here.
11:26:06
